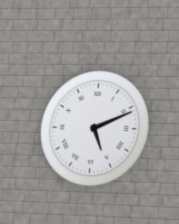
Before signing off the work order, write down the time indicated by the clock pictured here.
5:11
